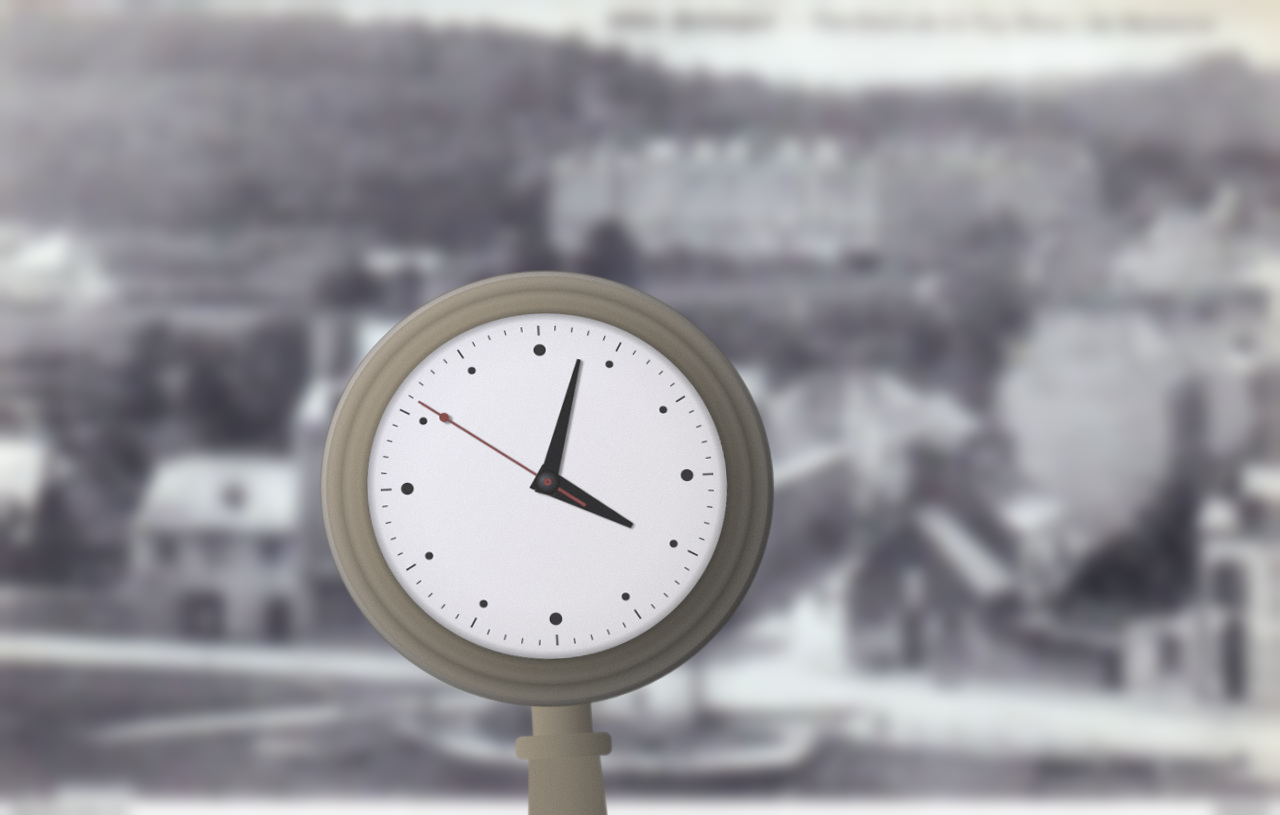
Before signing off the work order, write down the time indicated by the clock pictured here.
4:02:51
